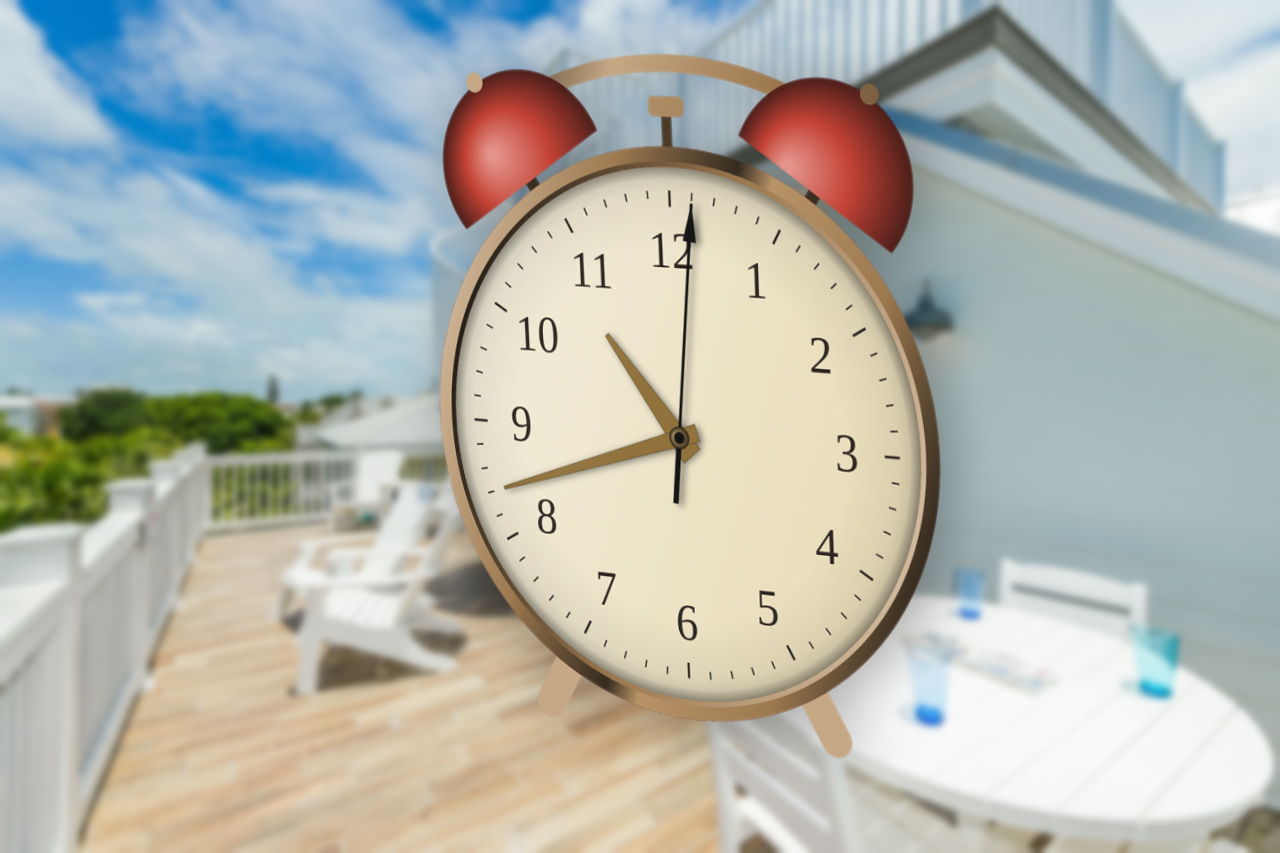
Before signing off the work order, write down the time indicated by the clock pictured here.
10:42:01
